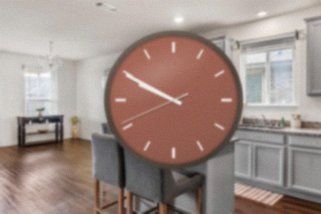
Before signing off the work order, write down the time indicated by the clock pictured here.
9:49:41
